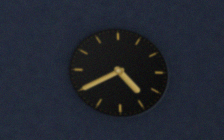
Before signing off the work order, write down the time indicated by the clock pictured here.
4:40
